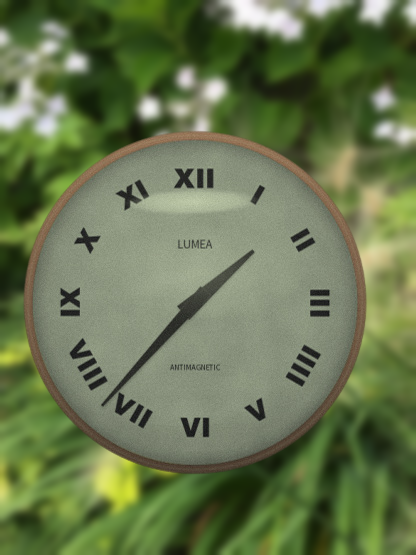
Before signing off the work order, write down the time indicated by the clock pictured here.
1:37
